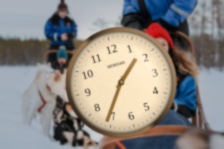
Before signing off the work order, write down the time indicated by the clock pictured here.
1:36
